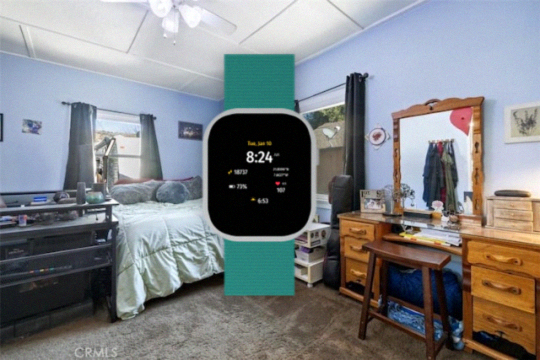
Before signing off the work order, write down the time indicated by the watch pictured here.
8:24
